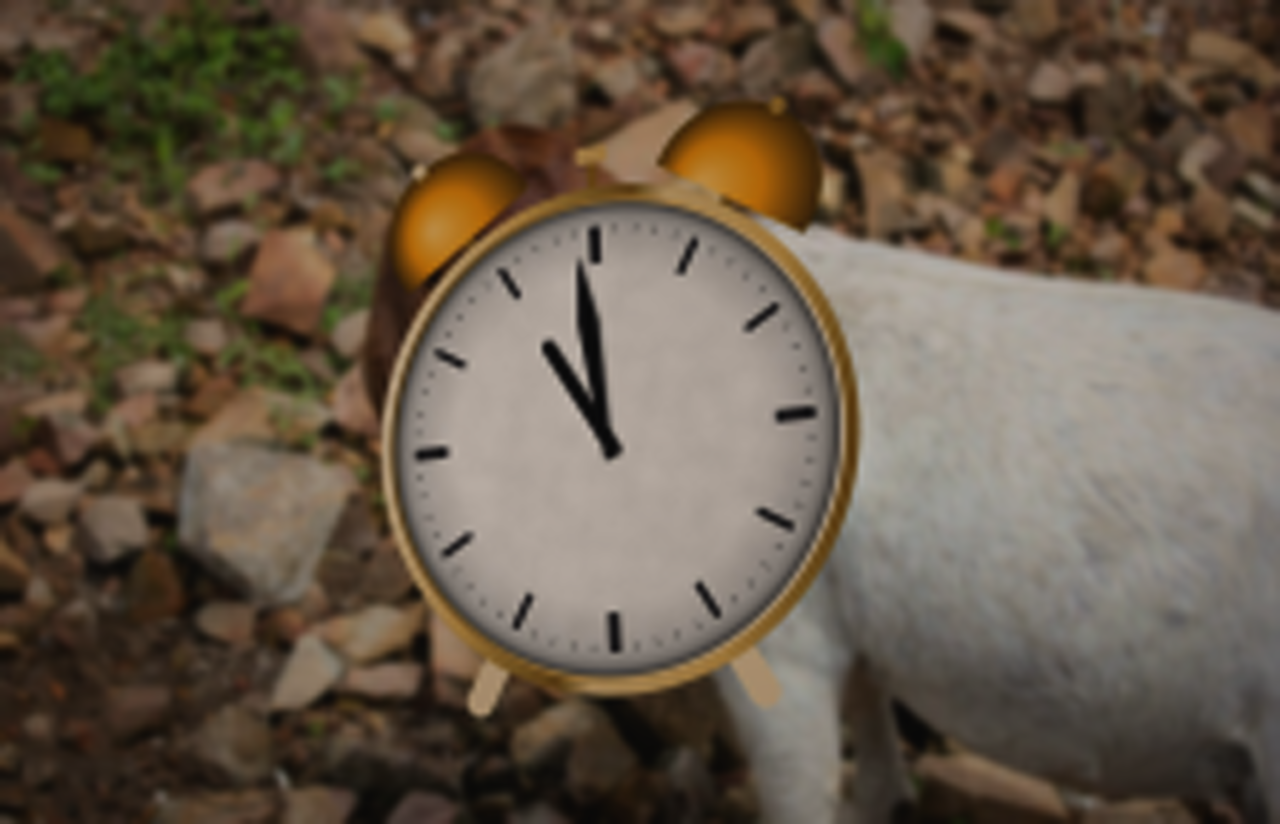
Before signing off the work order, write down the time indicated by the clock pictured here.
10:59
